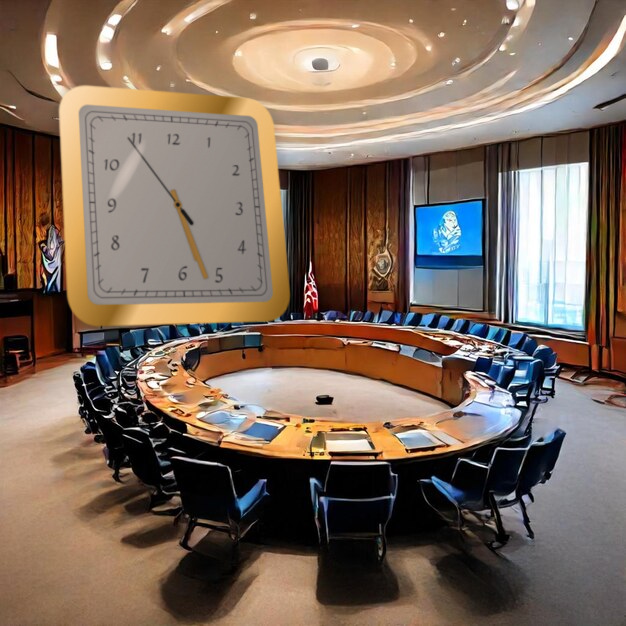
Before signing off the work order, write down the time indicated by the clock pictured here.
5:26:54
